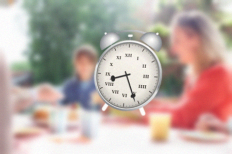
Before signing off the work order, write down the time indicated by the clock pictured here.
8:26
